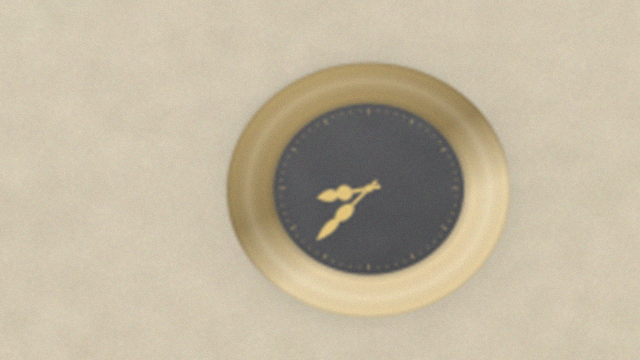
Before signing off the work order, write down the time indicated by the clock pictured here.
8:37
